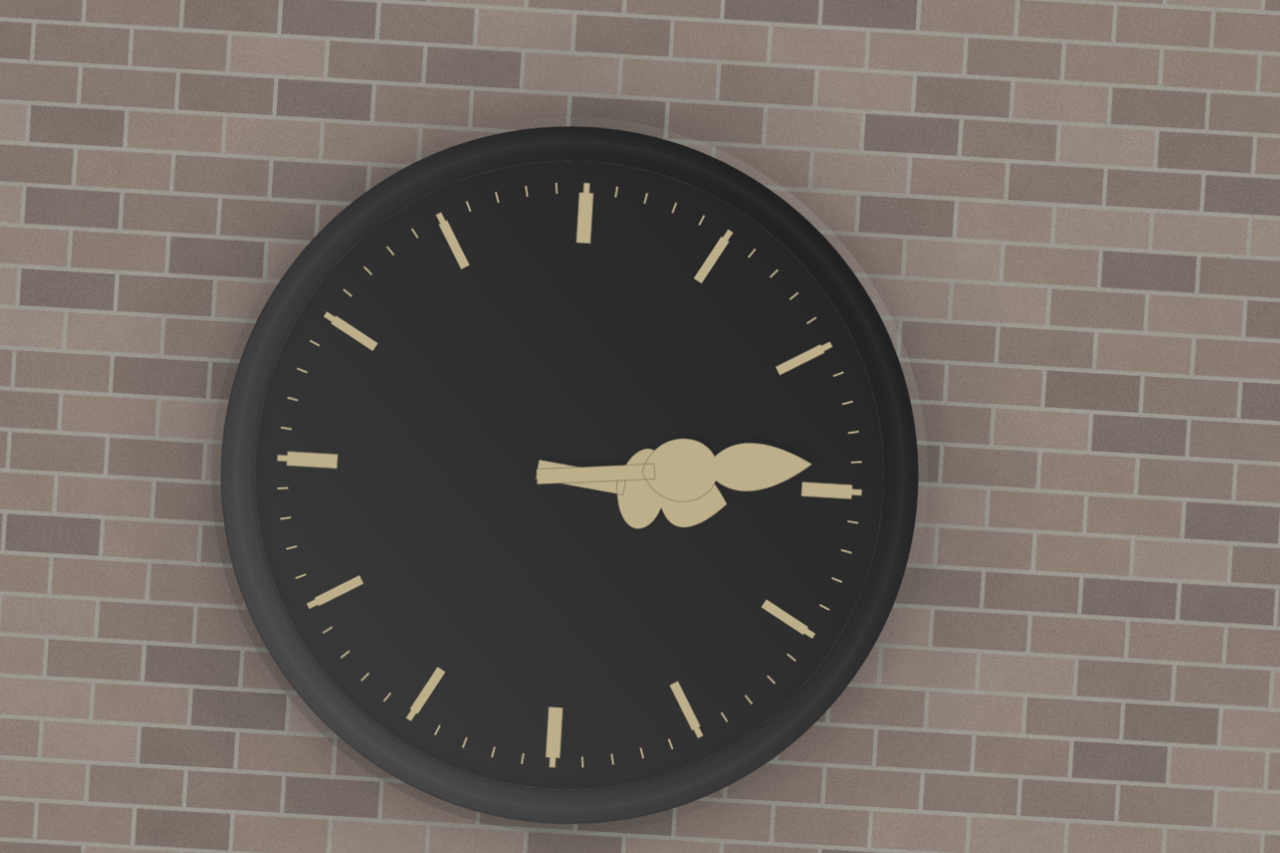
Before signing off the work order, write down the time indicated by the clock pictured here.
3:14
